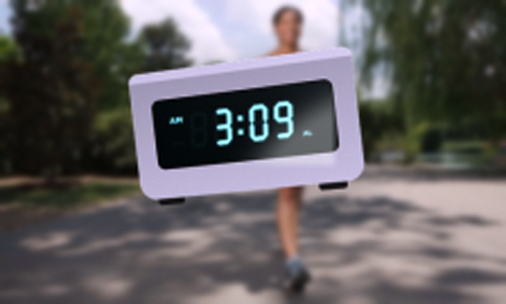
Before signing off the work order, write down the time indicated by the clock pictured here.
3:09
